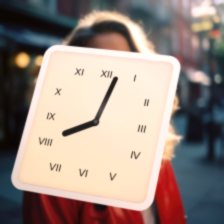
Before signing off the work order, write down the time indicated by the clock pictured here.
8:02
